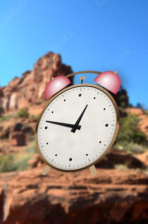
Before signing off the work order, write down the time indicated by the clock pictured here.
12:47
